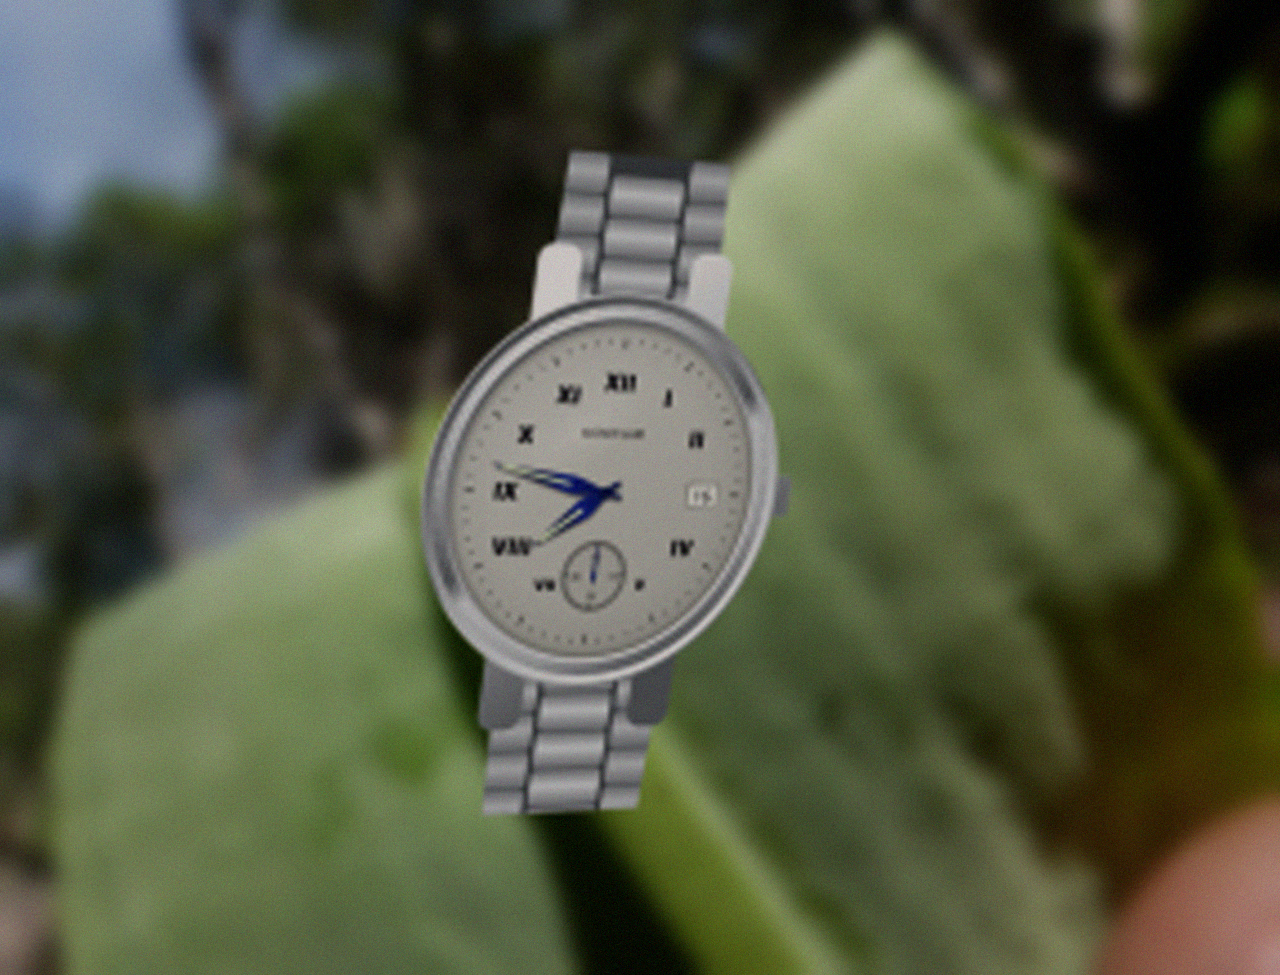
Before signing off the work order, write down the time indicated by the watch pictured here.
7:47
